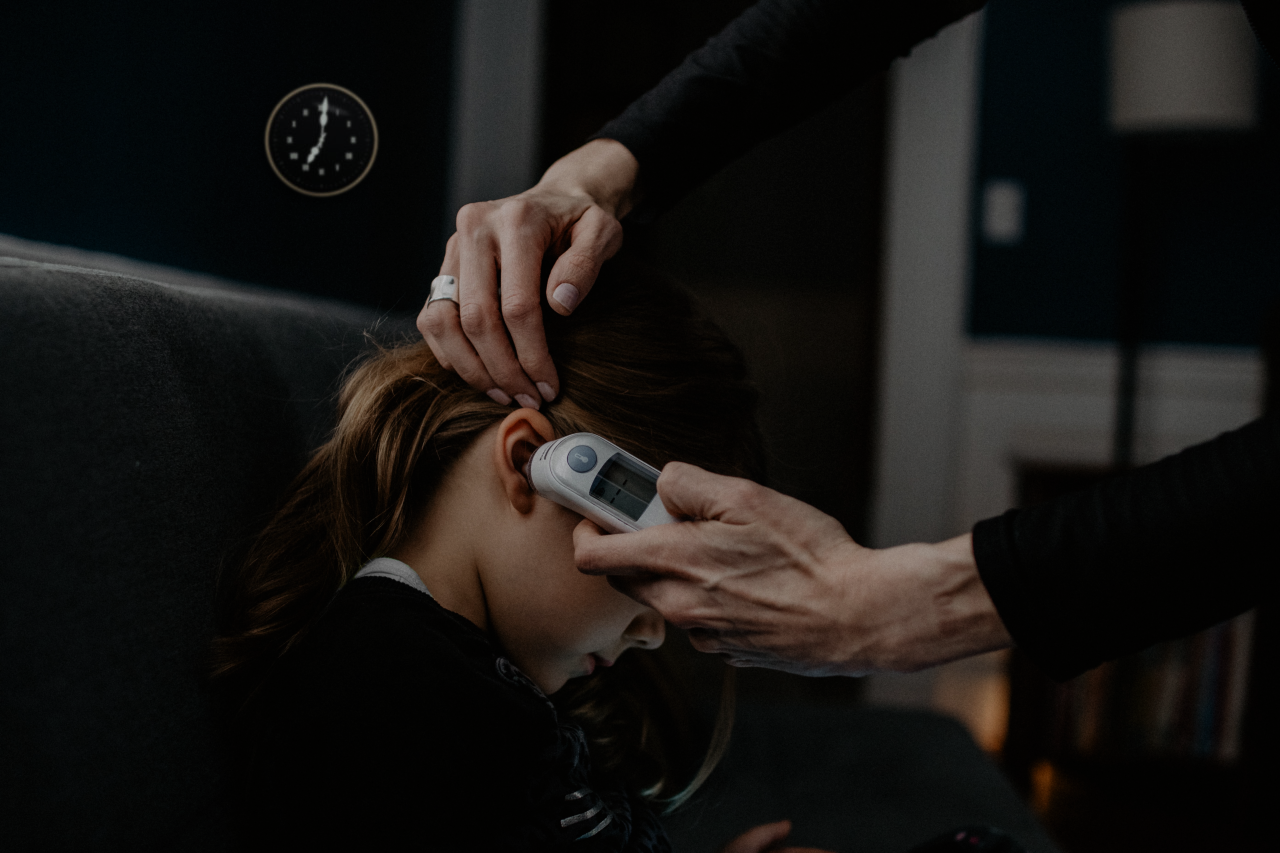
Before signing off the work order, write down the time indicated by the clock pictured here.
7:01
